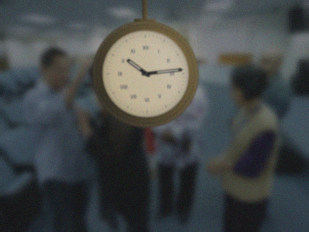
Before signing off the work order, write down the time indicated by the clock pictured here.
10:14
